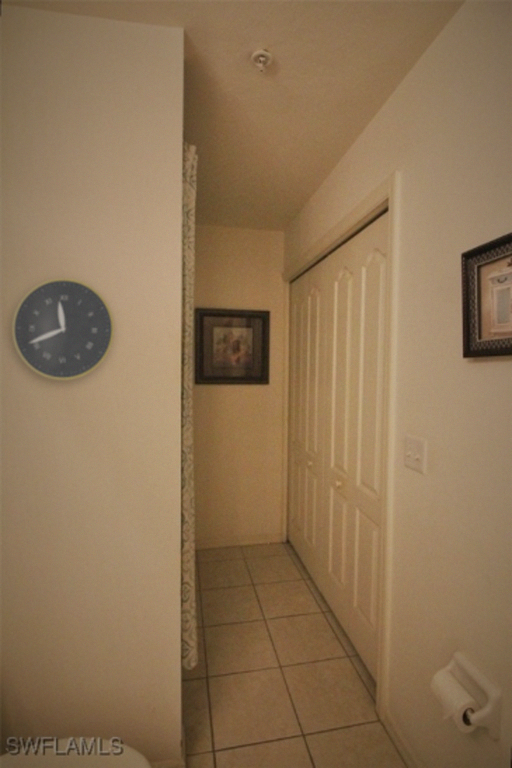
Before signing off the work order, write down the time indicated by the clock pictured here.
11:41
